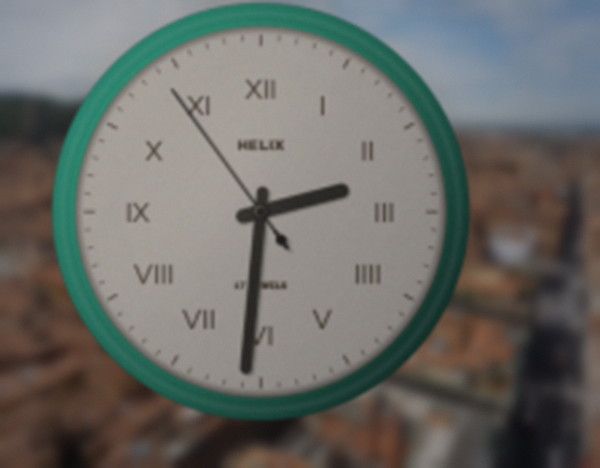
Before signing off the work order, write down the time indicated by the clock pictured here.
2:30:54
